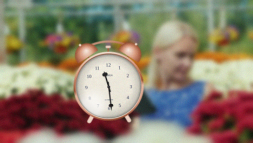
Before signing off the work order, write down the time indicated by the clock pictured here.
11:29
